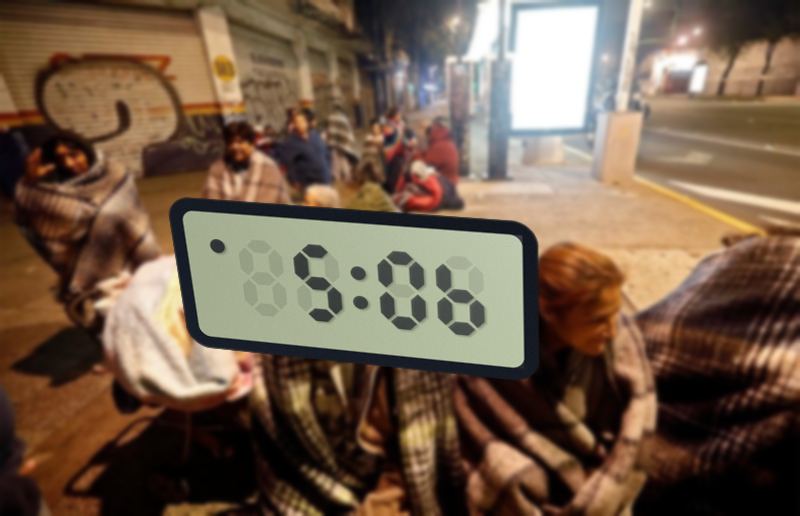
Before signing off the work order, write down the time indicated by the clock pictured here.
5:06
